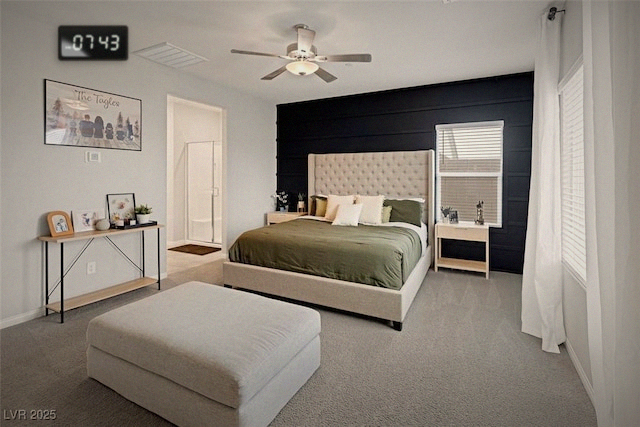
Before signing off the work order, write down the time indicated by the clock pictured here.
7:43
